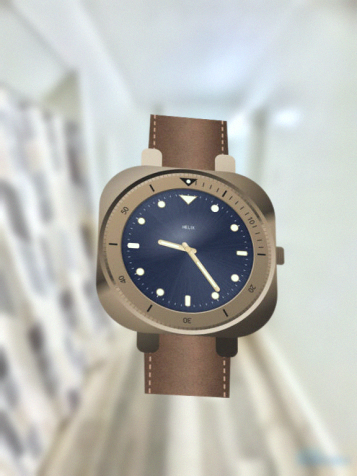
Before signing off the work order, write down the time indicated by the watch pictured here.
9:24
